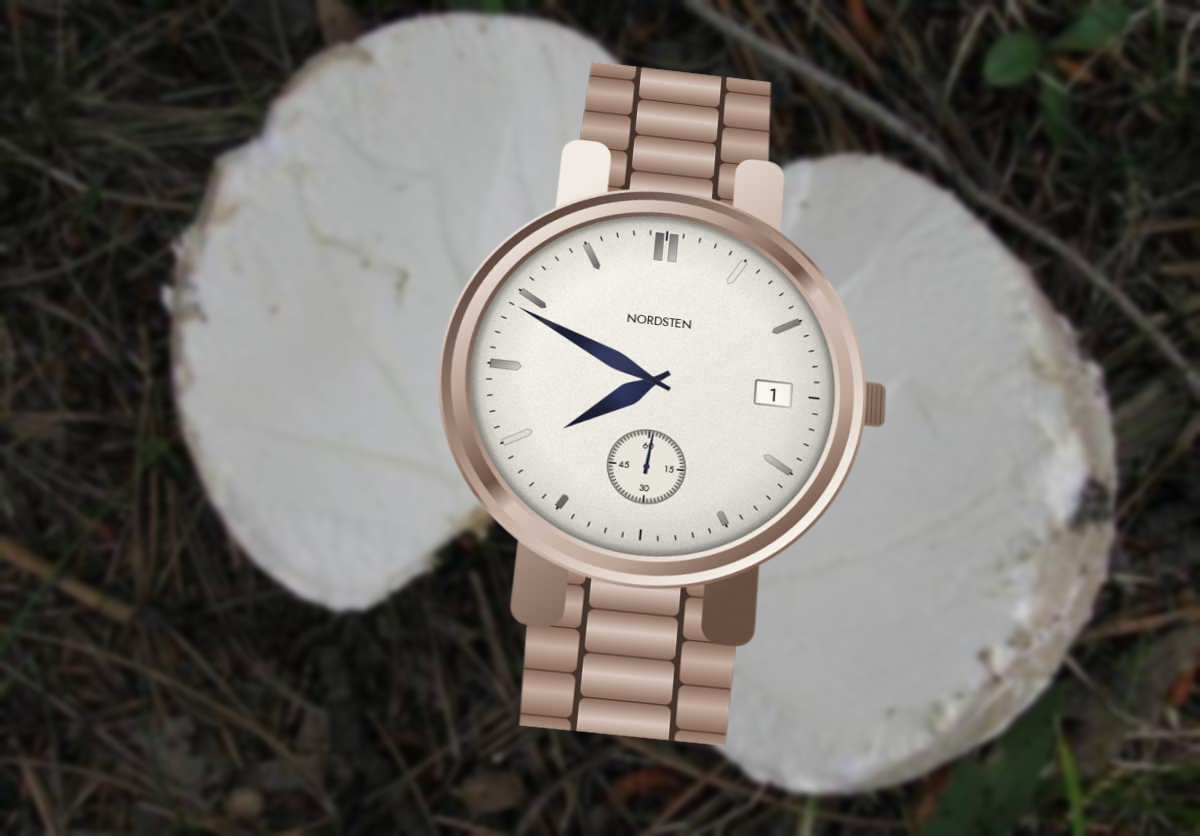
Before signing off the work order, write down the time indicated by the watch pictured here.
7:49:01
